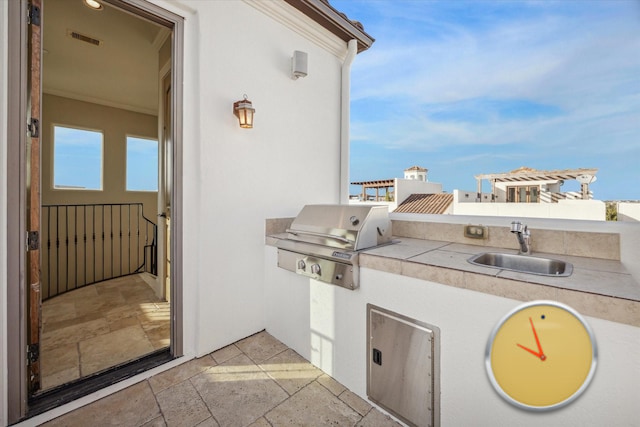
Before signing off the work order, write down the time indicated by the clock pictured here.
9:57
